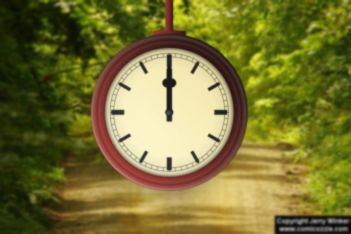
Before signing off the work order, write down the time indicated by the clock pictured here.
12:00
